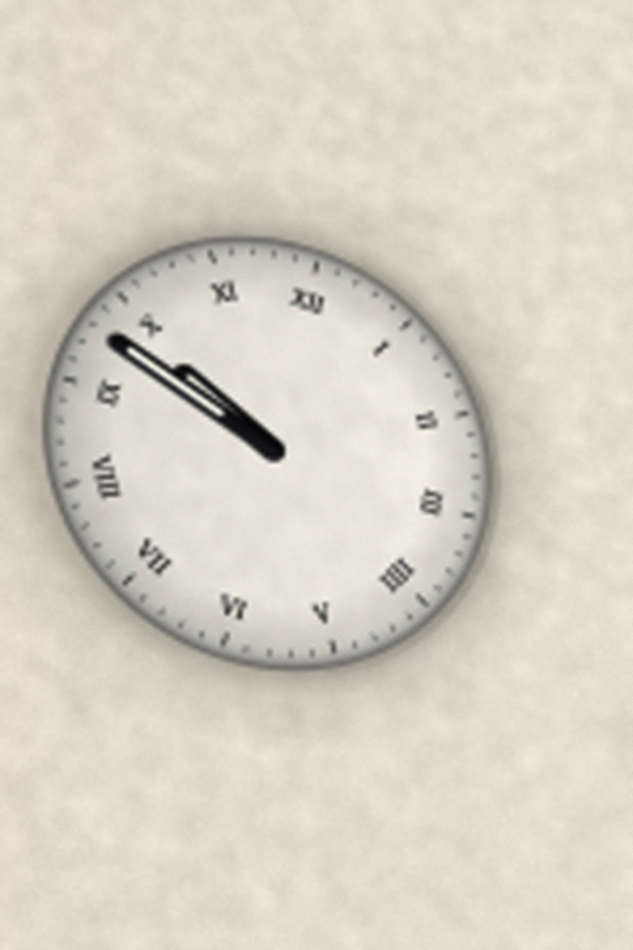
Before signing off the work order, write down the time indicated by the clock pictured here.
9:48
